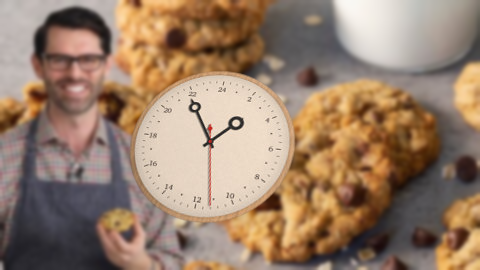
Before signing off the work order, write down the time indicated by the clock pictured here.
2:54:28
